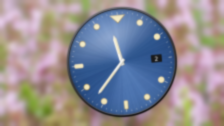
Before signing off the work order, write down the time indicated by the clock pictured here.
11:37
